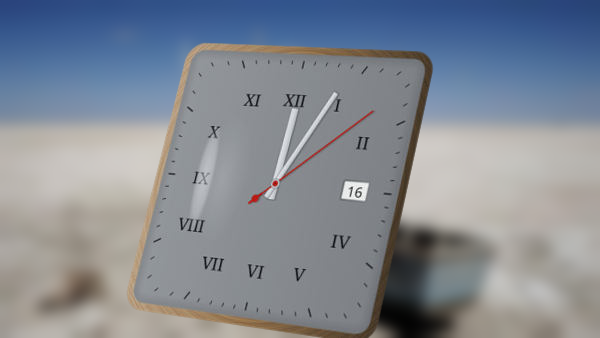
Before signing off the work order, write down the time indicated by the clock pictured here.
12:04:08
